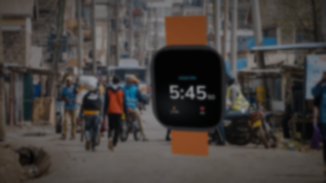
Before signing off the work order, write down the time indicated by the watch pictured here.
5:45
